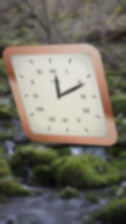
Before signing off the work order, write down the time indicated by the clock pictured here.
12:11
